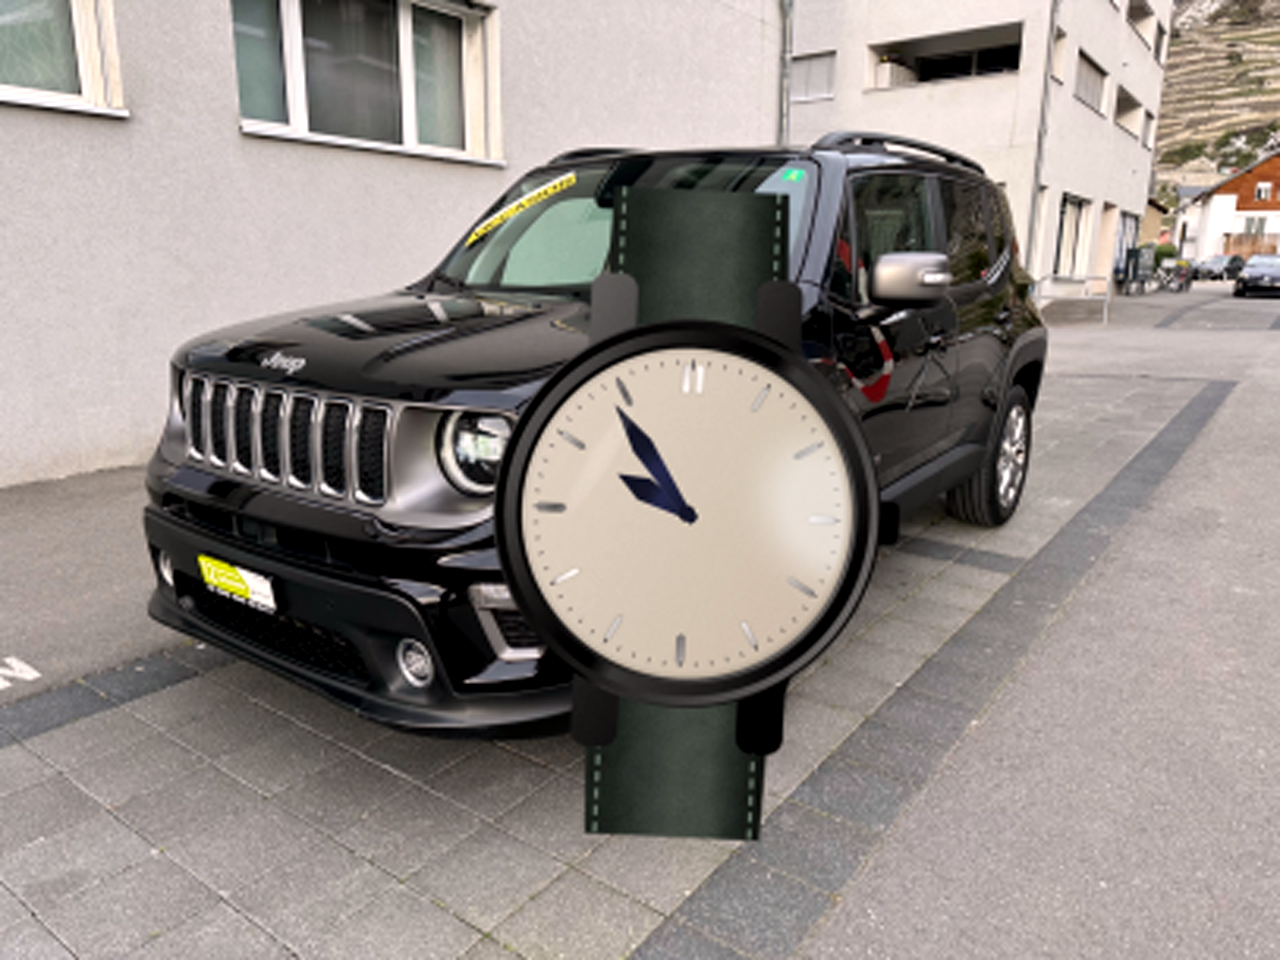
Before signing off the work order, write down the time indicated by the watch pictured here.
9:54
